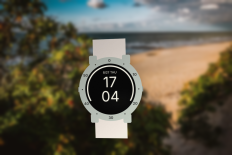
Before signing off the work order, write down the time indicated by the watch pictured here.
17:04
